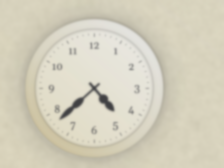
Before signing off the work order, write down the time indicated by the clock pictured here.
4:38
